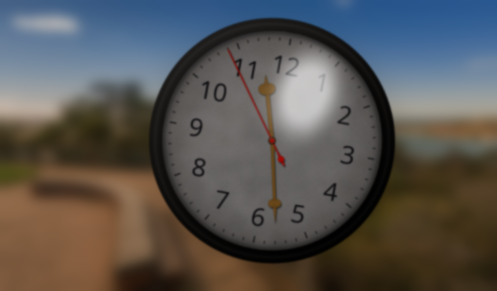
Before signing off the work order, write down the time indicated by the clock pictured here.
11:27:54
